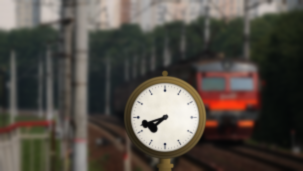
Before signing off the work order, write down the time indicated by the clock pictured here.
7:42
